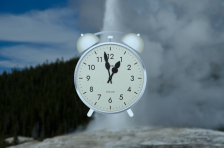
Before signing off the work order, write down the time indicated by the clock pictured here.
12:58
